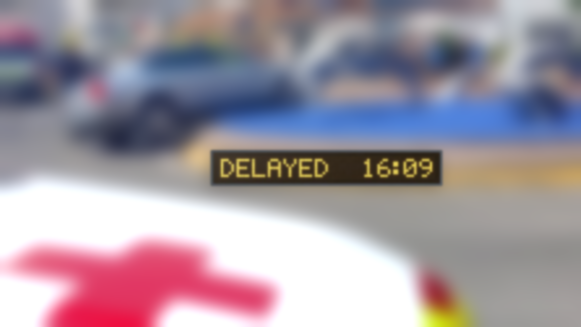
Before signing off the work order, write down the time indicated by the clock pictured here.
16:09
